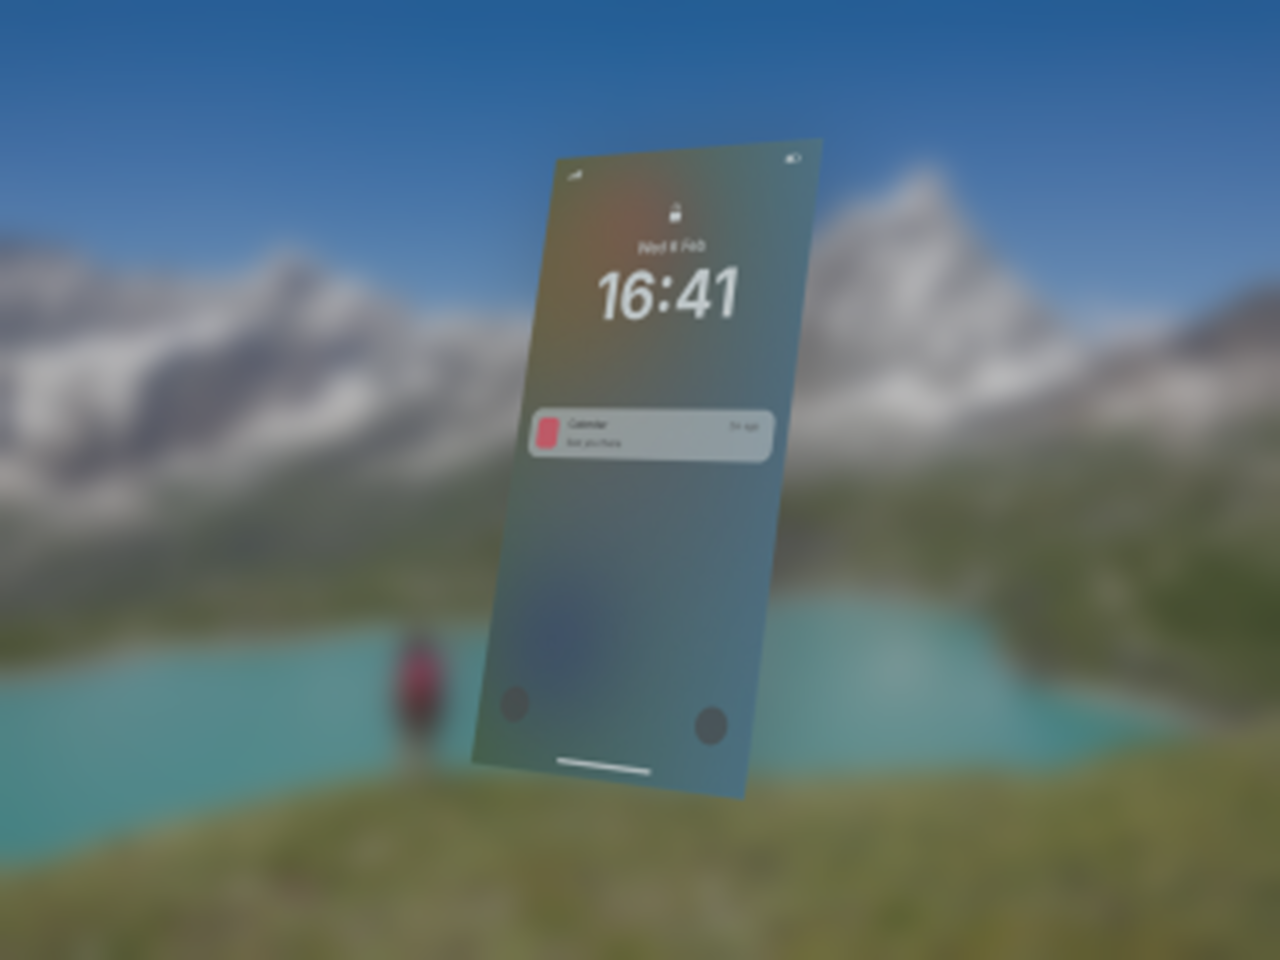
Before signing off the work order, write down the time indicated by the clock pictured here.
16:41
